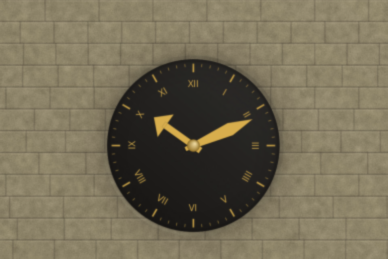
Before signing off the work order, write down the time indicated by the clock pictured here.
10:11
